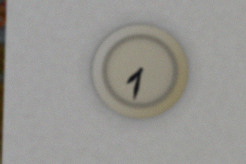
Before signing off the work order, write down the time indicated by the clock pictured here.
7:32
